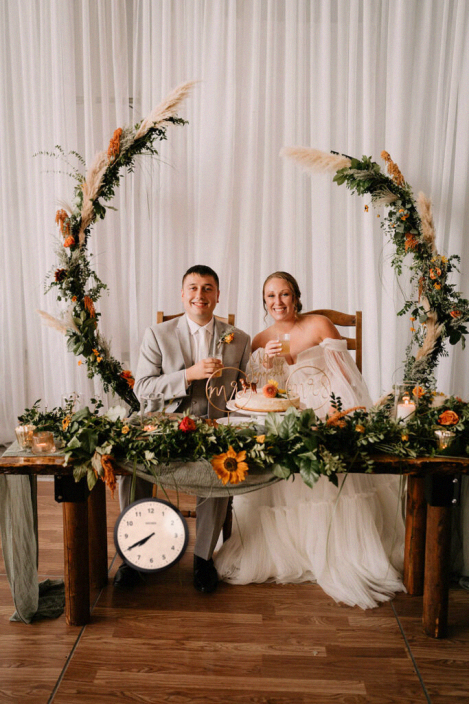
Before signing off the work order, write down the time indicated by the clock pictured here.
7:40
